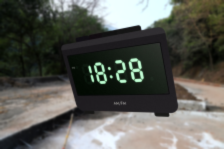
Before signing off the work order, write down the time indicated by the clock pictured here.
18:28
